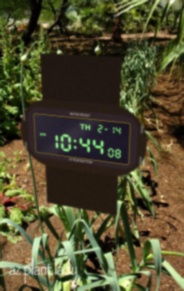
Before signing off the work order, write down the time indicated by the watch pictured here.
10:44
